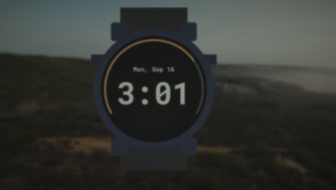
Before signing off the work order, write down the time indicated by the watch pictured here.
3:01
